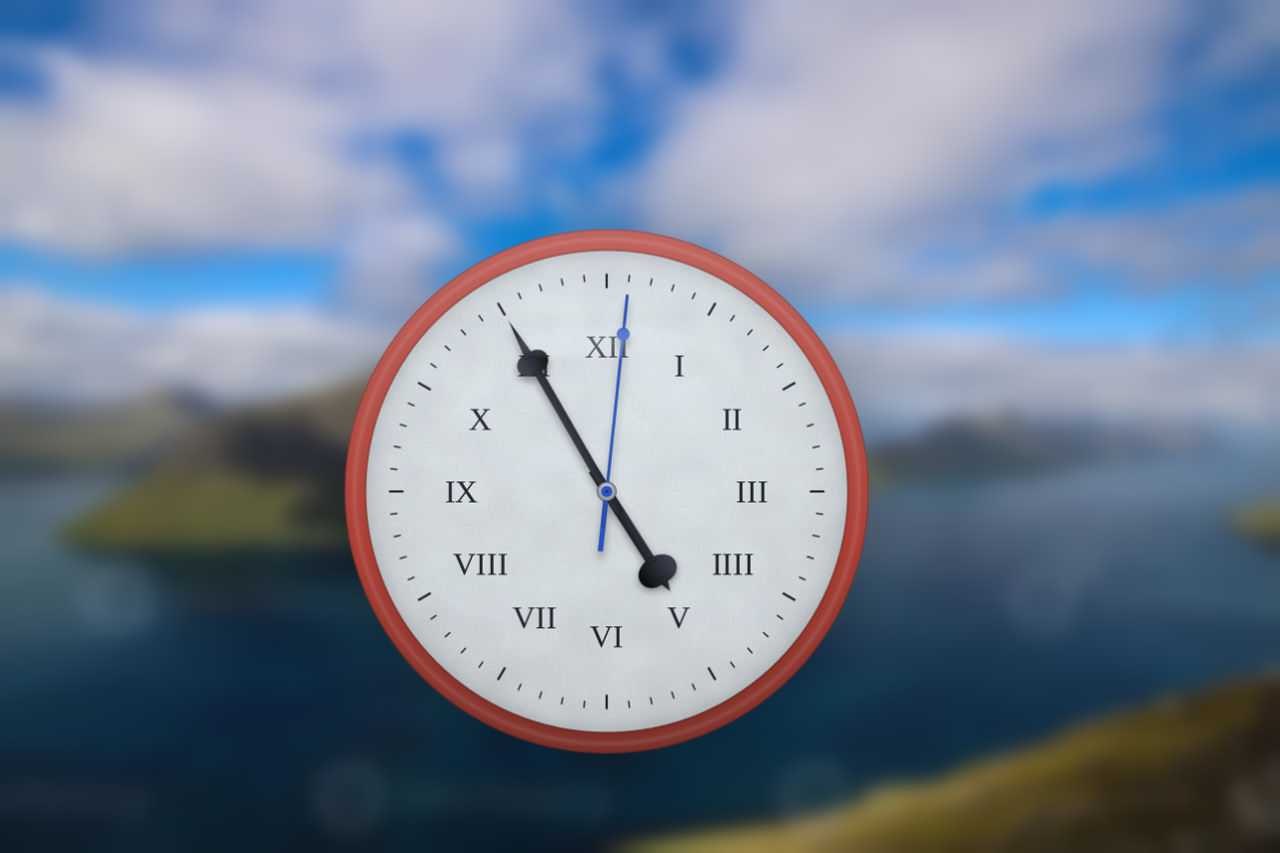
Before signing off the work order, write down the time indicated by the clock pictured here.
4:55:01
